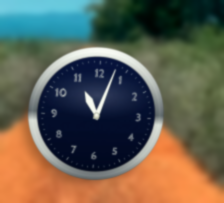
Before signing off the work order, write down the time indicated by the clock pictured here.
11:03
